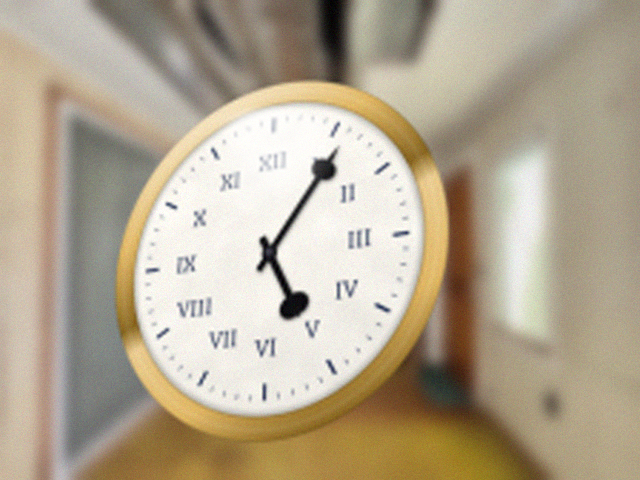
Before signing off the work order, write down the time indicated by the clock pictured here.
5:06
